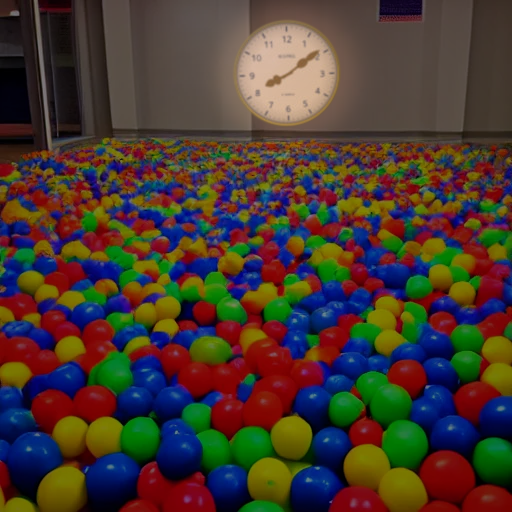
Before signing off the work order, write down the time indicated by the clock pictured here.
8:09
